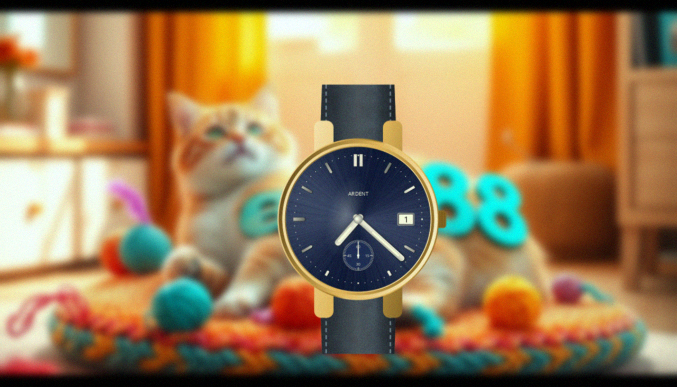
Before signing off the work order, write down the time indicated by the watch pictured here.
7:22
